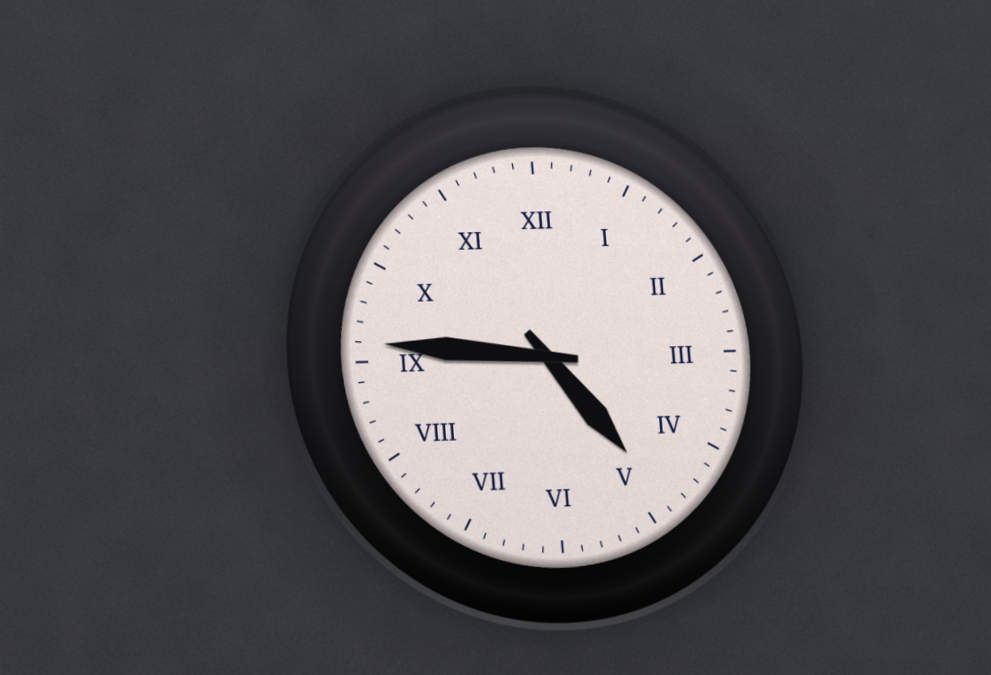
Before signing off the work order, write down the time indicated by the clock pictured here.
4:46
